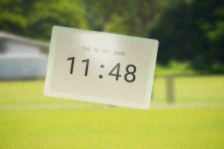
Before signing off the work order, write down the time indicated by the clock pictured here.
11:48
